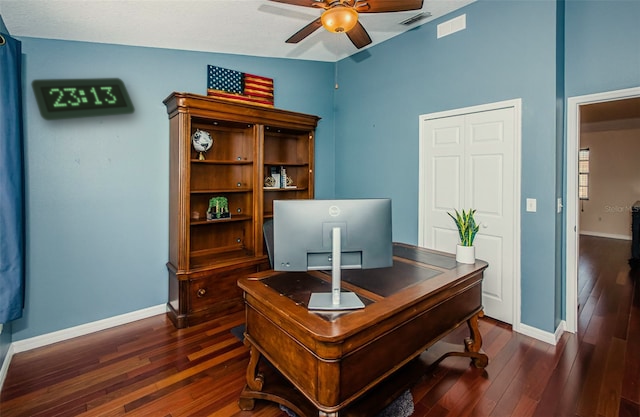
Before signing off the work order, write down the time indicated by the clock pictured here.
23:13
